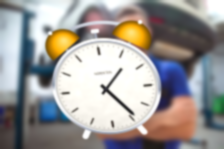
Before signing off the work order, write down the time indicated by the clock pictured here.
1:24
